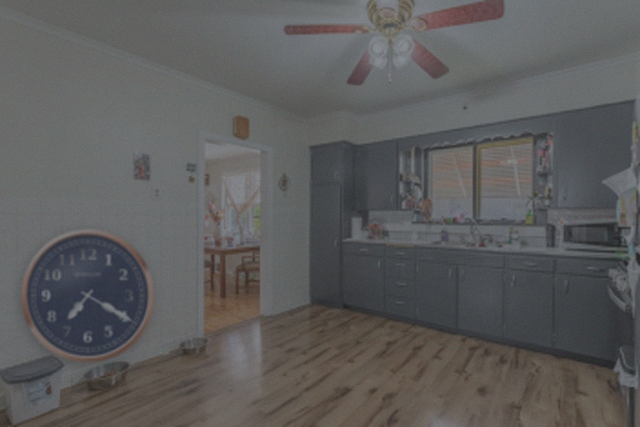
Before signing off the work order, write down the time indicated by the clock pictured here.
7:20
